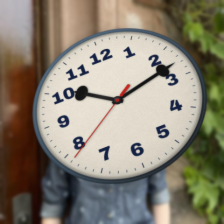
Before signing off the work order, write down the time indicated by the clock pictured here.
10:12:39
